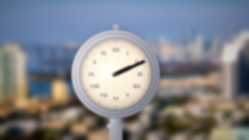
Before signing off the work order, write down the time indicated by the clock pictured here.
2:11
